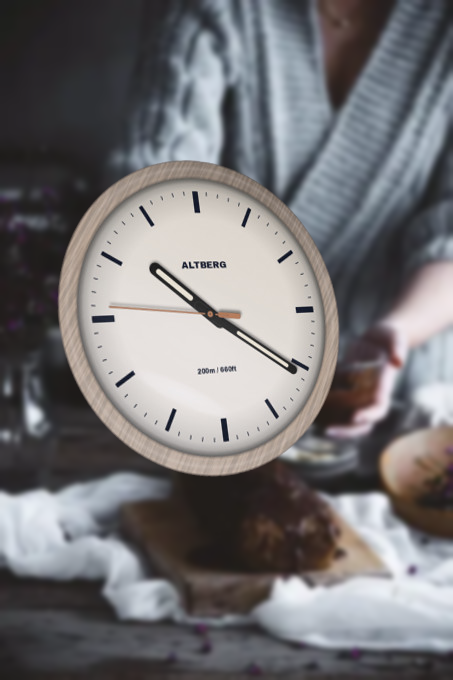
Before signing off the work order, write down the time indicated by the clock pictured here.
10:20:46
